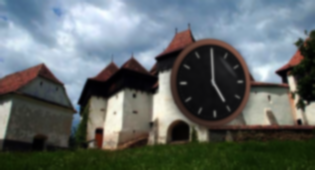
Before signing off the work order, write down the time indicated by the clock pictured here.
5:00
